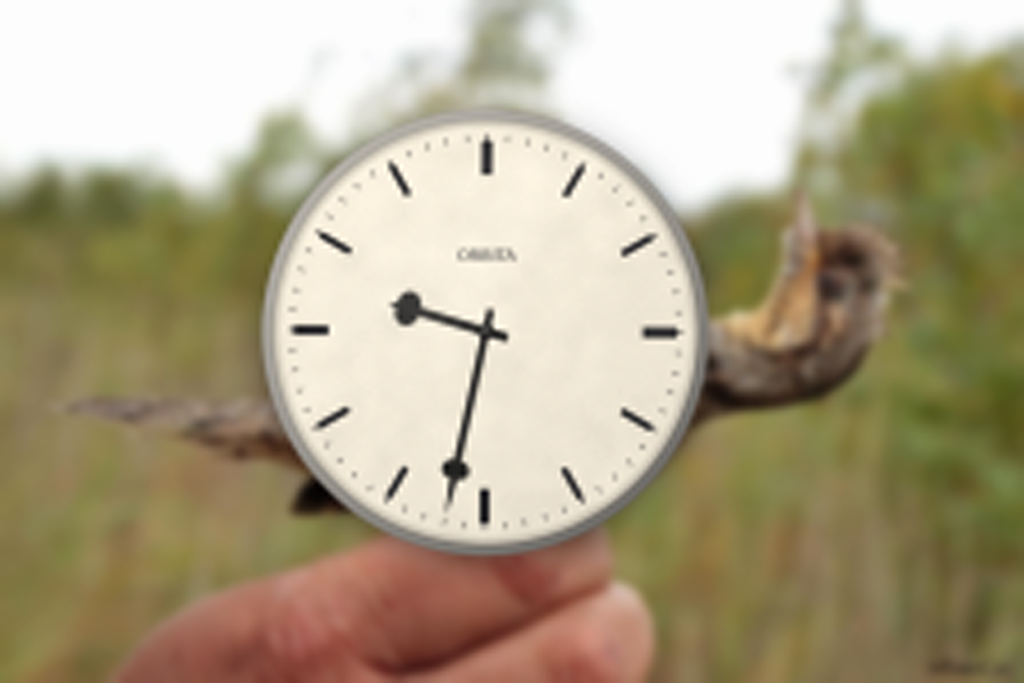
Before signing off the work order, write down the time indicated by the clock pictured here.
9:32
